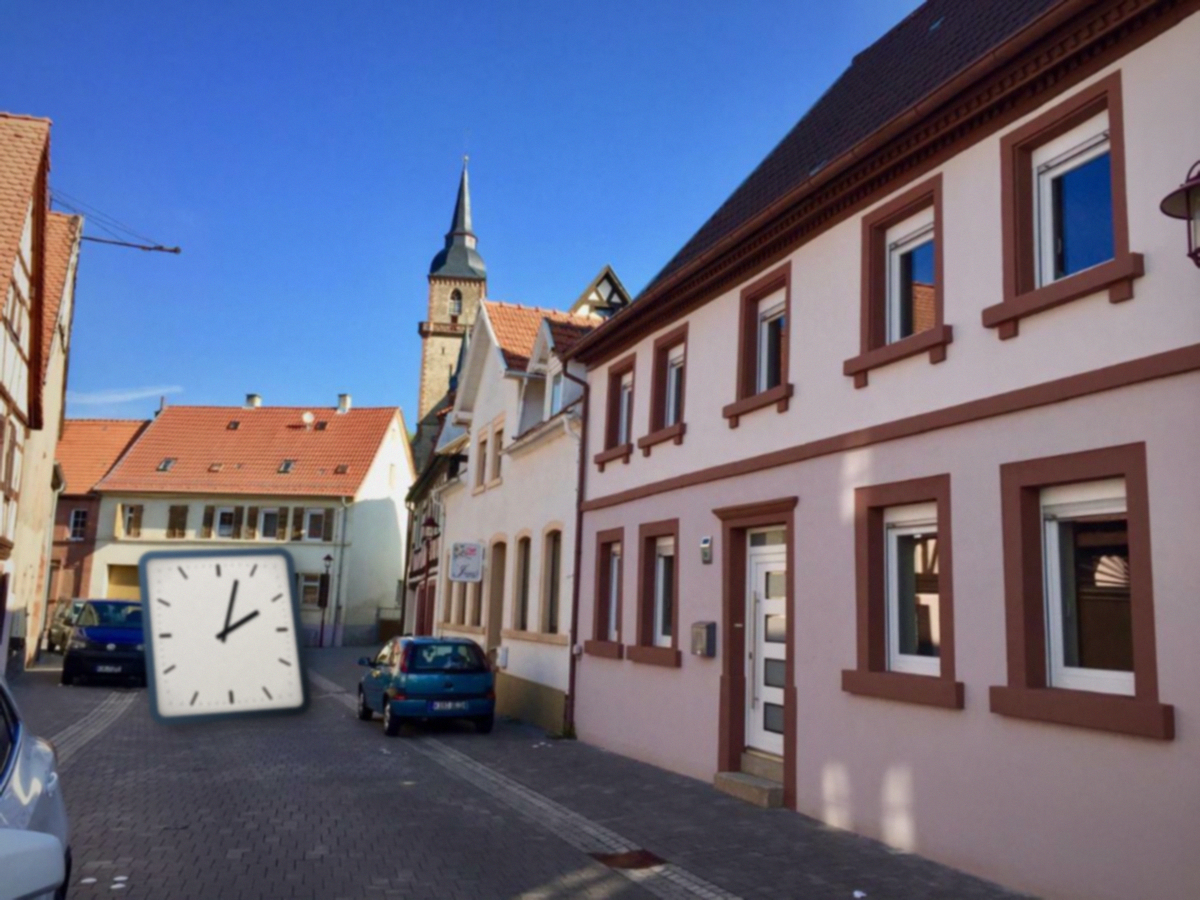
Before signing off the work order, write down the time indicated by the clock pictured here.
2:03
